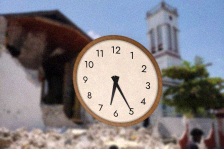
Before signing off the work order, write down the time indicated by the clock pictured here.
6:25
